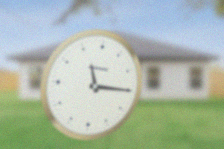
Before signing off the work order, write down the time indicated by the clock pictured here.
11:15
